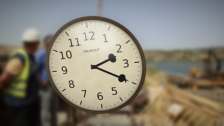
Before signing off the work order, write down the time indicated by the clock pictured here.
2:20
